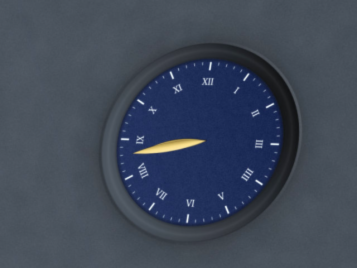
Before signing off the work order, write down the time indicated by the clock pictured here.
8:43
